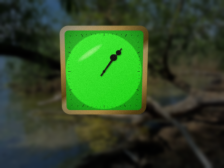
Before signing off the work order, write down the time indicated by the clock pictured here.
1:06
